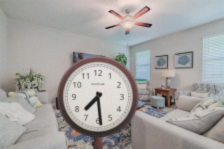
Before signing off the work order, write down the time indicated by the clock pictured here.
7:29
